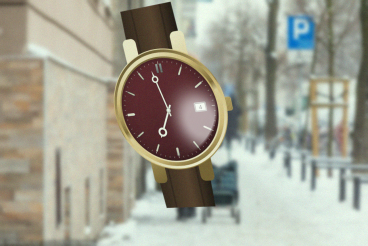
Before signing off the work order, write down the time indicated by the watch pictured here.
6:58
